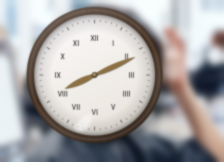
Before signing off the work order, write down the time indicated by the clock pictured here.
8:11
